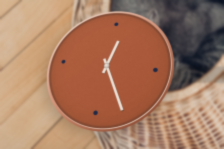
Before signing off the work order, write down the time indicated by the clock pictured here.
12:25
